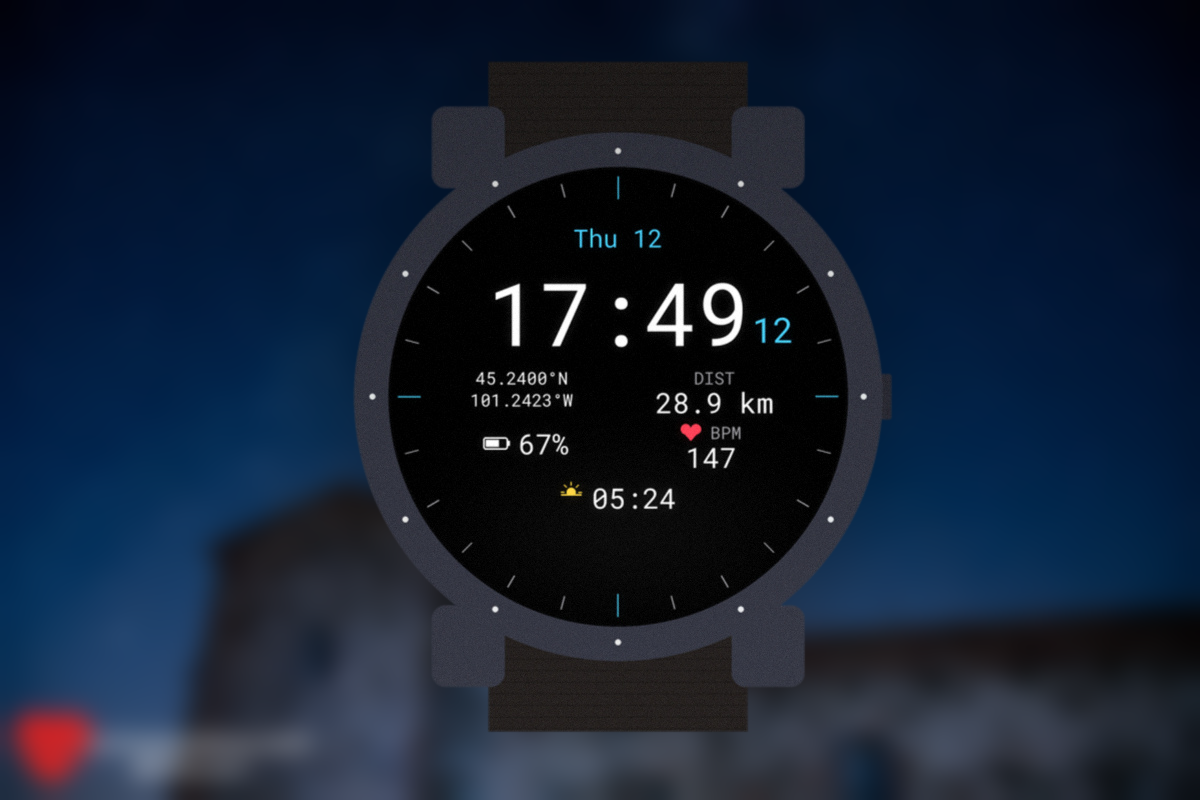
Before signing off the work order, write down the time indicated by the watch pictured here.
17:49:12
